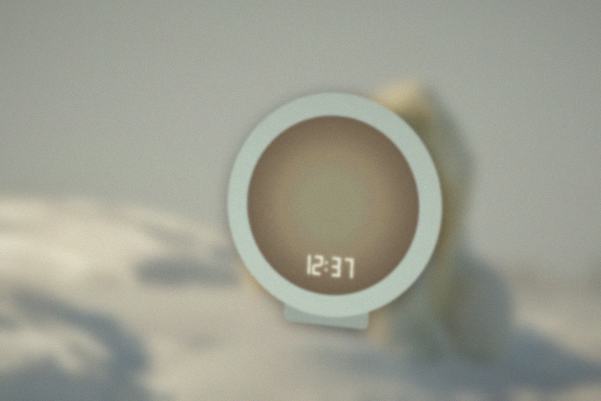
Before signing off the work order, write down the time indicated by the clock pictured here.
12:37
